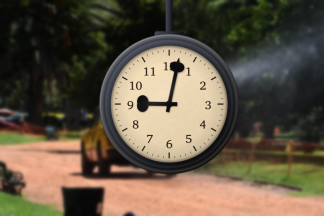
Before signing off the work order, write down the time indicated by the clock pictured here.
9:02
